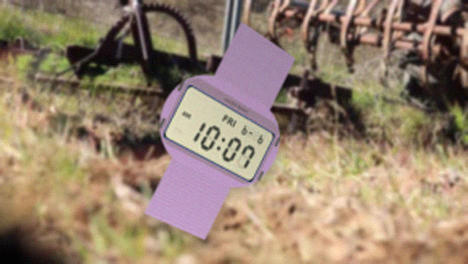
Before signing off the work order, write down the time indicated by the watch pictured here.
10:07
